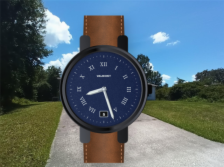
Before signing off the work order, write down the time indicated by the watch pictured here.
8:27
